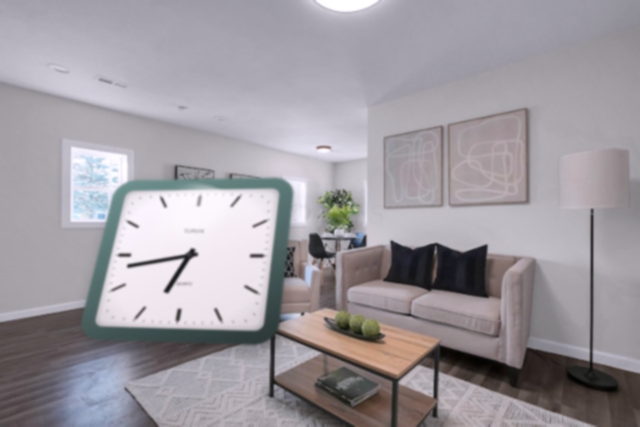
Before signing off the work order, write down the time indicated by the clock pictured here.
6:43
